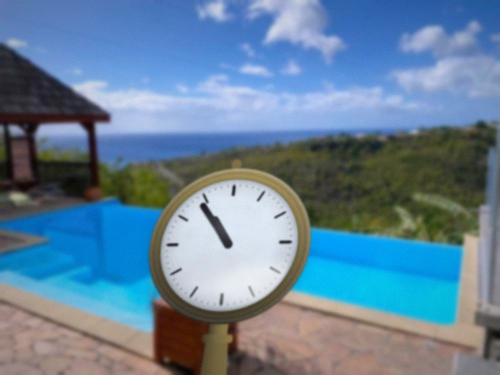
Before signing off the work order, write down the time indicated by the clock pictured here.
10:54
